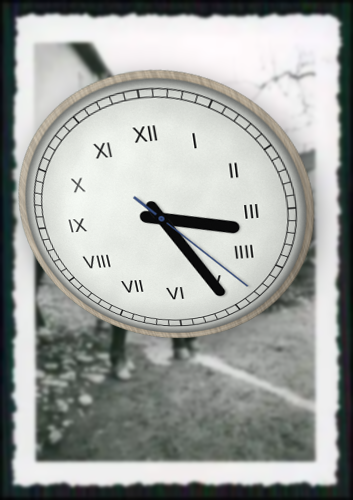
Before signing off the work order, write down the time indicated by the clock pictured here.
3:25:23
